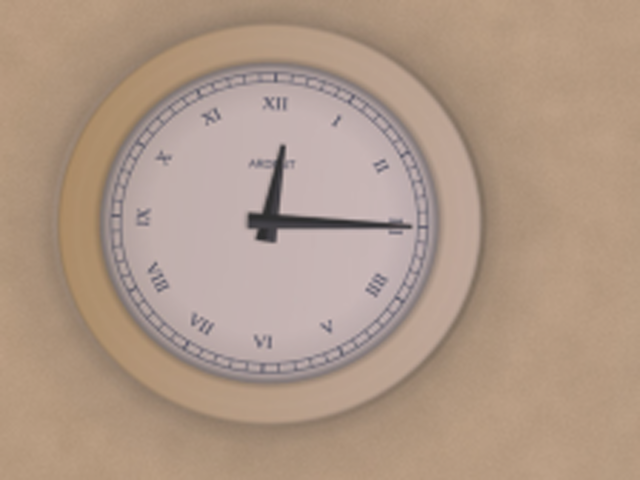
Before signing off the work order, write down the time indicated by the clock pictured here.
12:15
